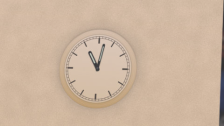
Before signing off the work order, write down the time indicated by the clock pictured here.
11:02
